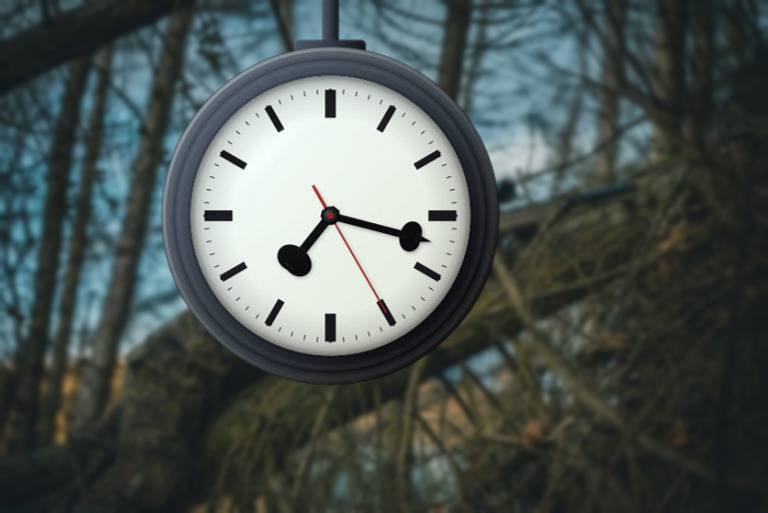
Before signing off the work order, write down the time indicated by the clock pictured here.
7:17:25
